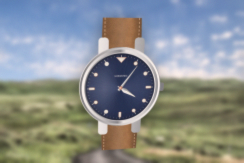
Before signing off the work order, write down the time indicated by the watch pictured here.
4:06
